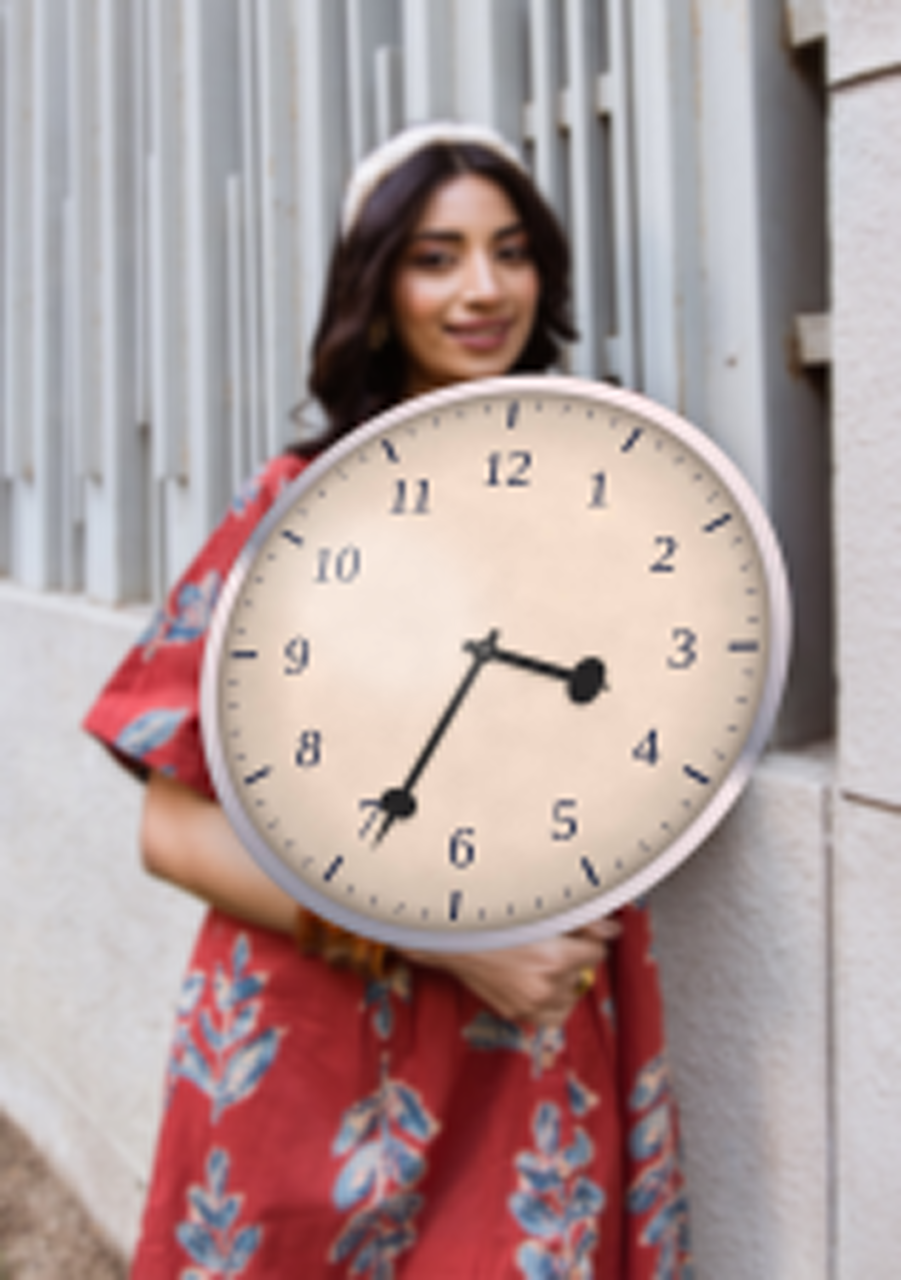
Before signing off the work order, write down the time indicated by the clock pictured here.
3:34
